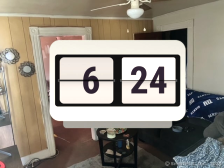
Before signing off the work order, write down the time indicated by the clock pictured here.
6:24
